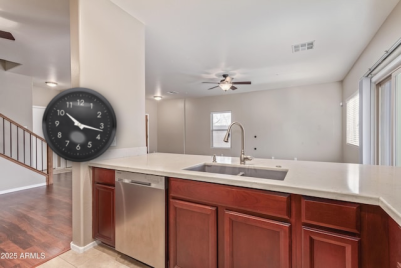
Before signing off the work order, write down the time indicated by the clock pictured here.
10:17
